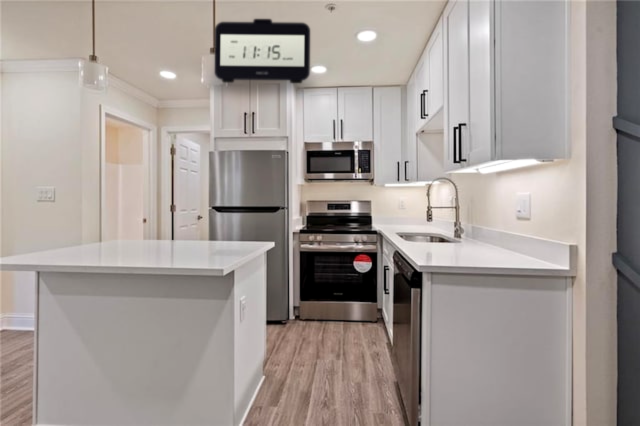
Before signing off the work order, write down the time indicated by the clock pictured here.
11:15
